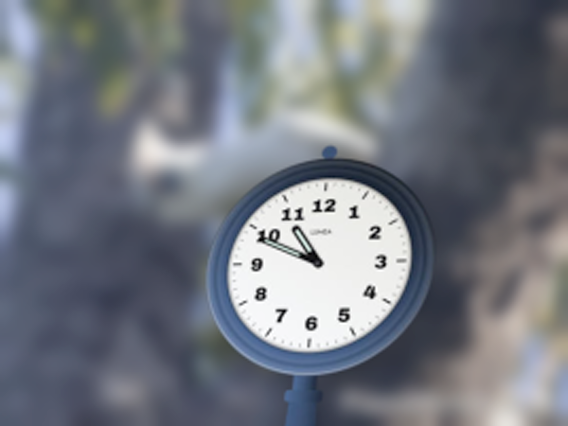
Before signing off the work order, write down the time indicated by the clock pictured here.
10:49
